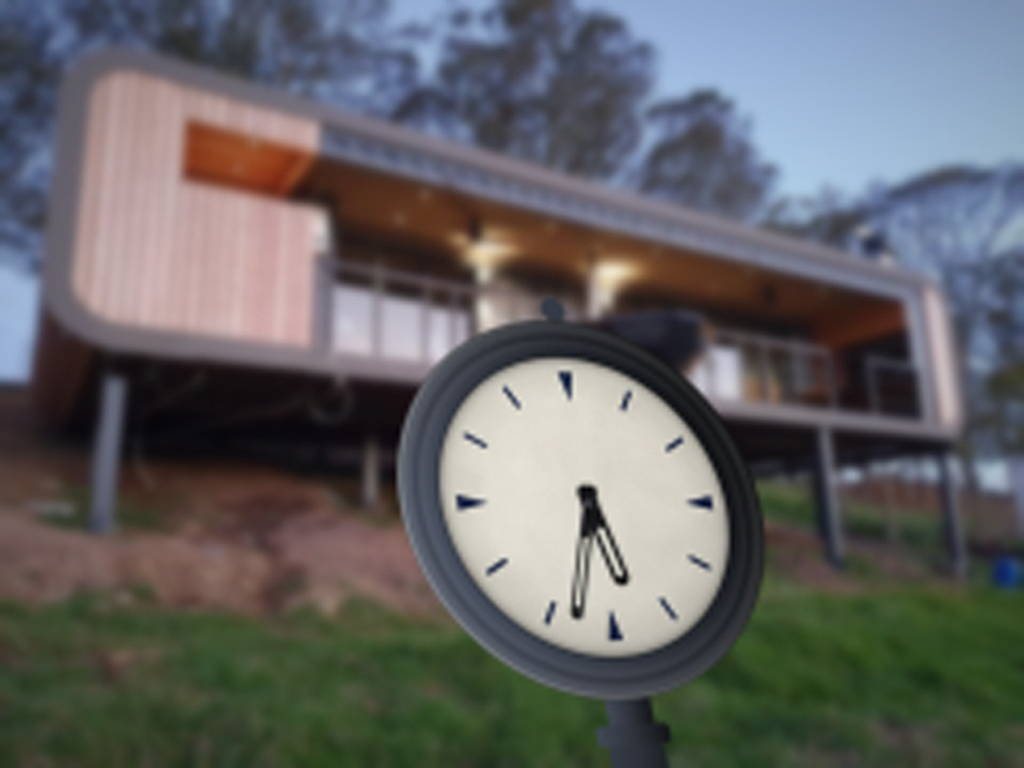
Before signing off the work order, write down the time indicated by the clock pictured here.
5:33
